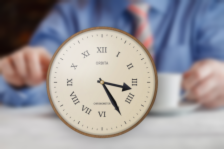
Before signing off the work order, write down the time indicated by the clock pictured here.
3:25
